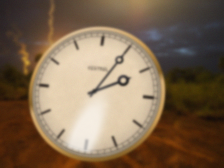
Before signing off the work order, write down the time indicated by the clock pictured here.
2:05
